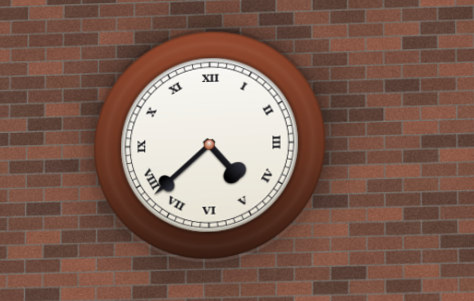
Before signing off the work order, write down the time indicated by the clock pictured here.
4:38
